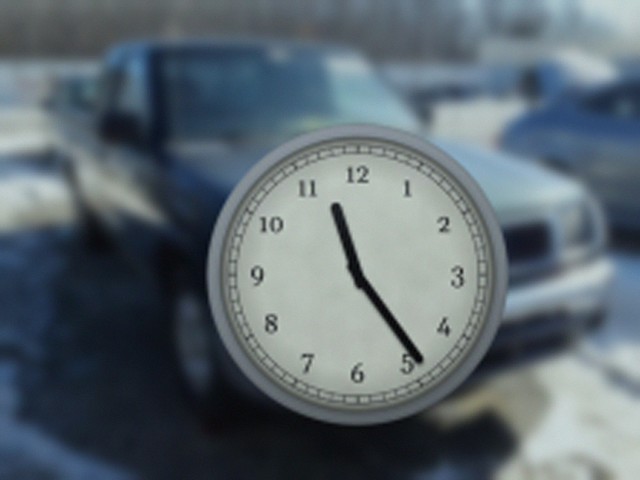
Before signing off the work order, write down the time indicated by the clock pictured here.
11:24
